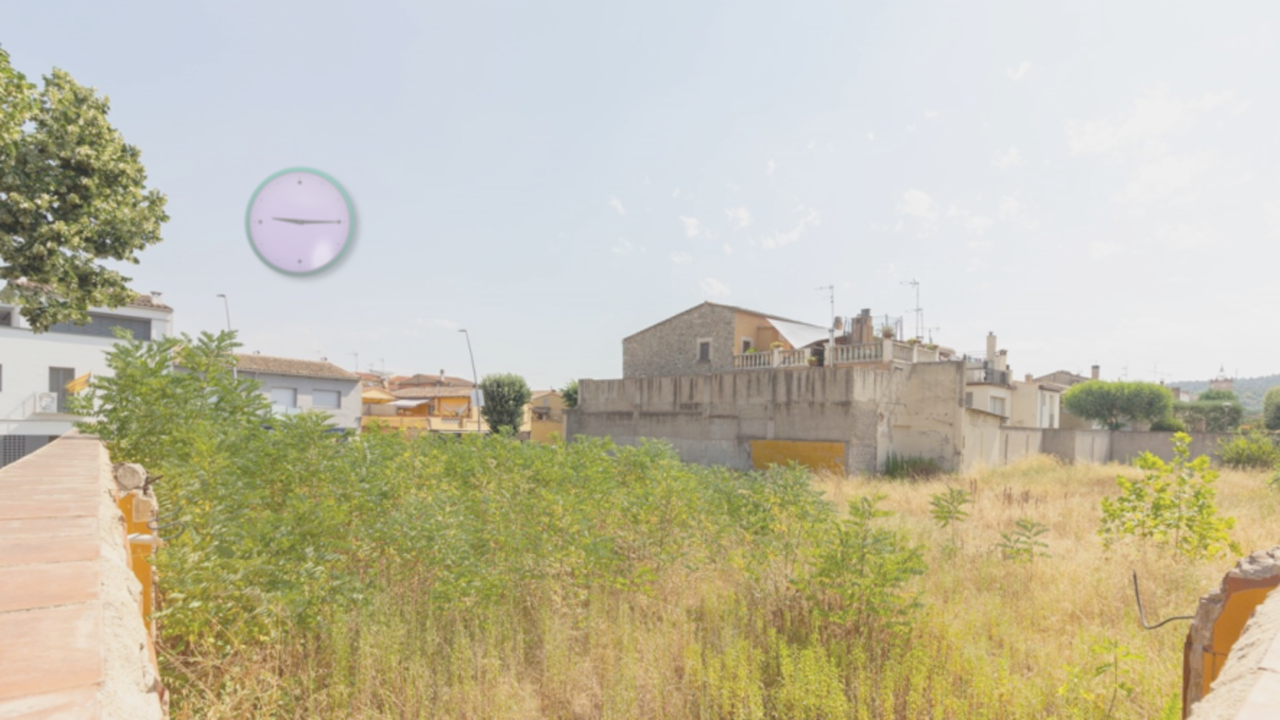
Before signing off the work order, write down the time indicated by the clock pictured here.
9:15
